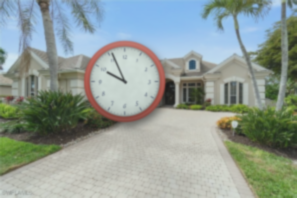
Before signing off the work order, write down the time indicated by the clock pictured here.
9:56
